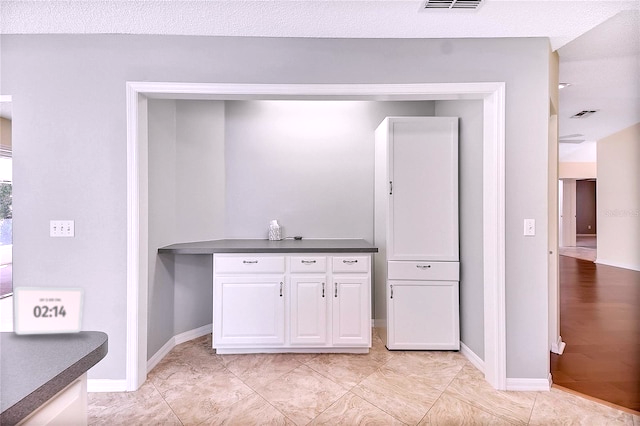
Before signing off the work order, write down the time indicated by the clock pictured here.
2:14
